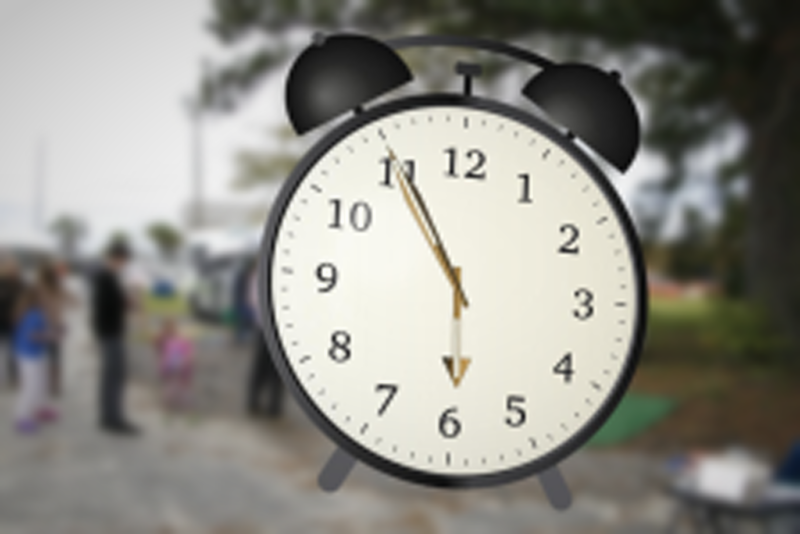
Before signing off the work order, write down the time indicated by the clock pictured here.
5:55
